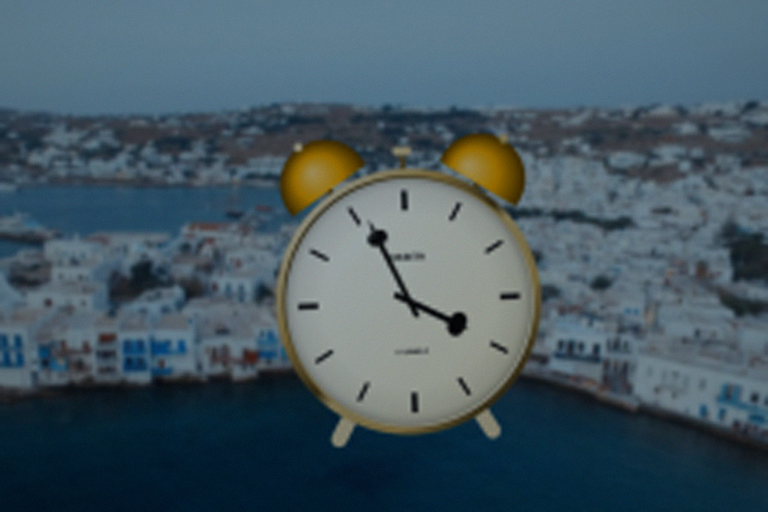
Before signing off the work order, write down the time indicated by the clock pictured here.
3:56
